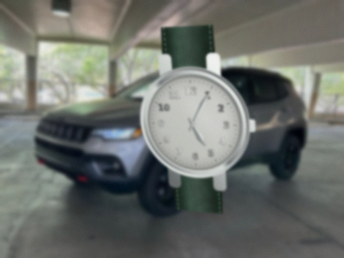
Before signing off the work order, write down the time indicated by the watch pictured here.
5:05
